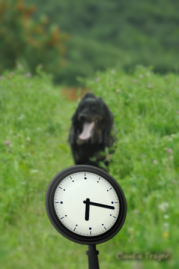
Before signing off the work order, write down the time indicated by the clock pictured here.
6:17
